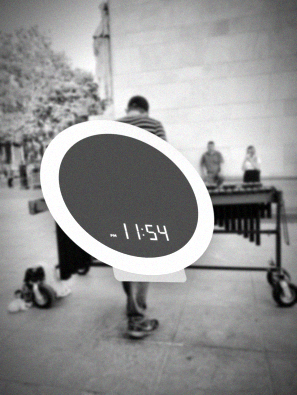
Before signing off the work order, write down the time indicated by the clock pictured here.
11:54
